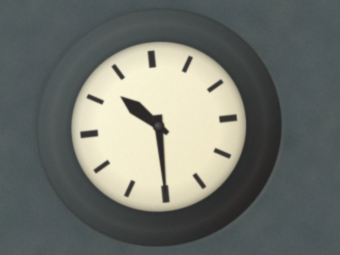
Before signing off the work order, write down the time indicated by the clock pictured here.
10:30
